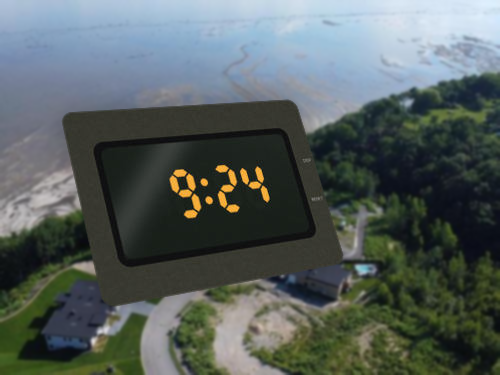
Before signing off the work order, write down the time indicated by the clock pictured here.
9:24
